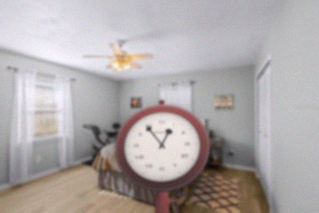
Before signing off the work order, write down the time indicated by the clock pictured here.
12:54
